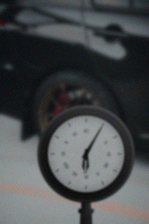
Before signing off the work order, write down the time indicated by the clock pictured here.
6:05
